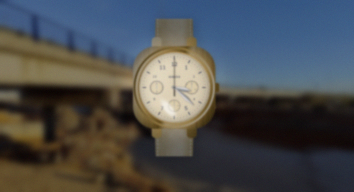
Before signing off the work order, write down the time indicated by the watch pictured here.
3:22
